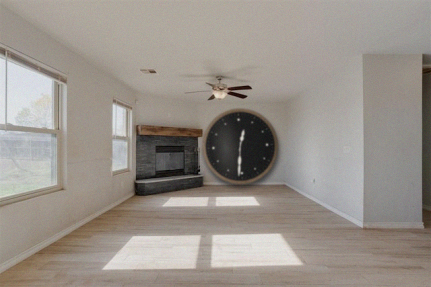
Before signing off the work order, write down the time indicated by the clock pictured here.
12:31
